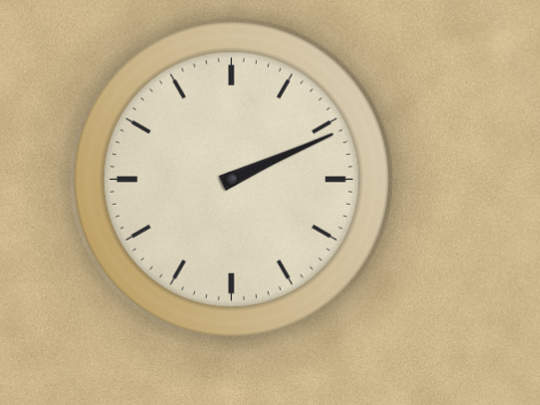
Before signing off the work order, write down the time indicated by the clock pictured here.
2:11
